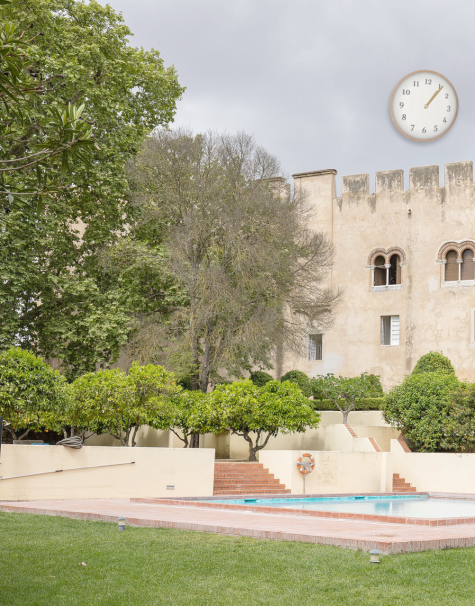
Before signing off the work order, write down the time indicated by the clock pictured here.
1:06
